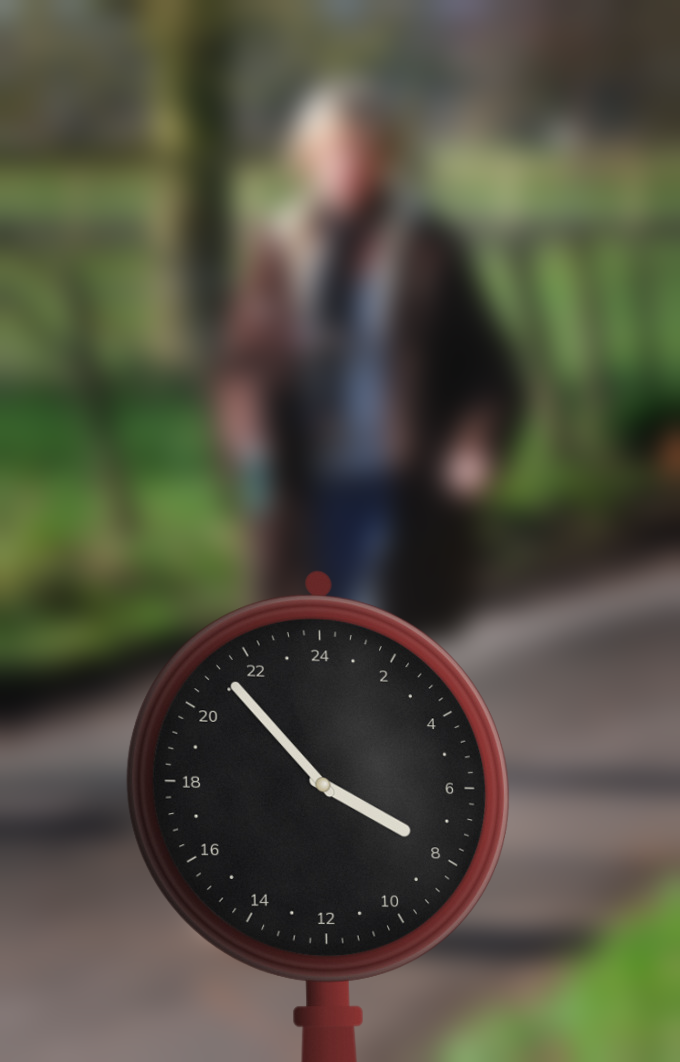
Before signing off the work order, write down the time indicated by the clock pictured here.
7:53
